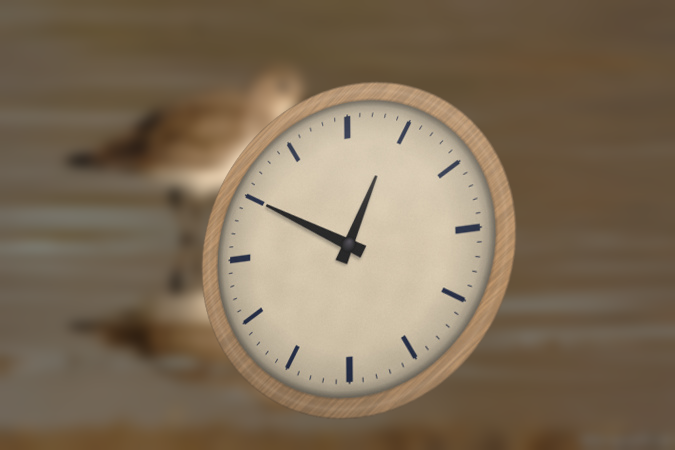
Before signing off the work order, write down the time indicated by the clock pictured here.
12:50
